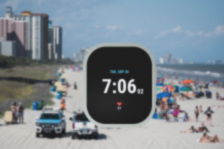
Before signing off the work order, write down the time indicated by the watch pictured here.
7:06
